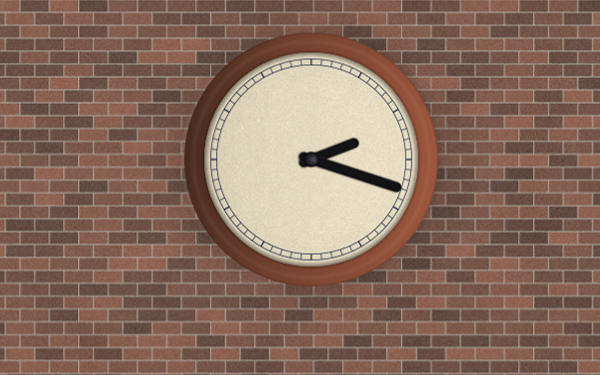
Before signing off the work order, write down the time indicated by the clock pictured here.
2:18
